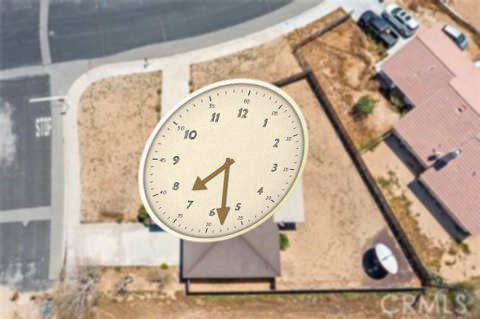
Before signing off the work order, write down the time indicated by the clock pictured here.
7:28
